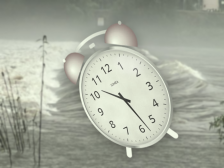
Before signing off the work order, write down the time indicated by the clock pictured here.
10:28
